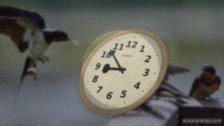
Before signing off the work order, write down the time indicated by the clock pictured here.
8:52
